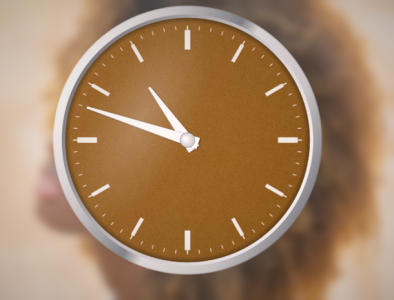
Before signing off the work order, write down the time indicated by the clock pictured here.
10:48
